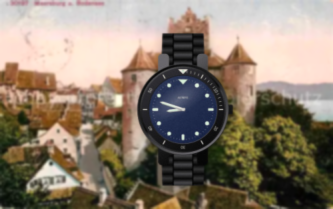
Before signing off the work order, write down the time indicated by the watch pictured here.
8:48
